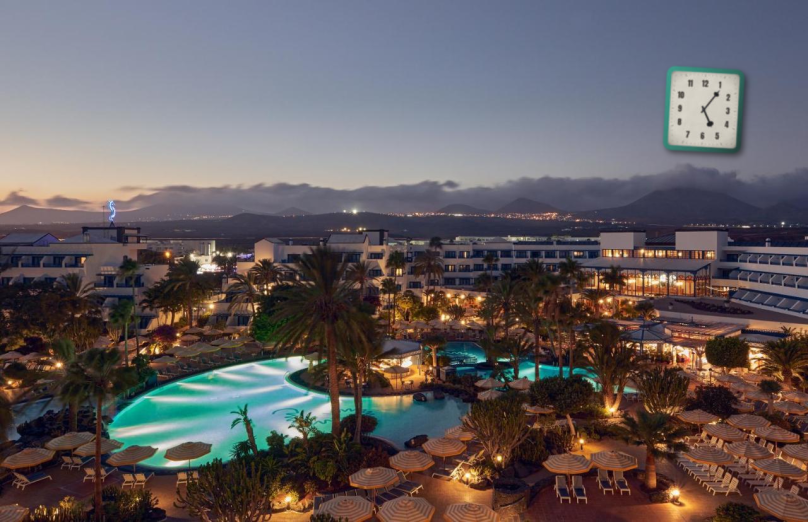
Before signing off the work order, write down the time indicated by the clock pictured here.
5:06
